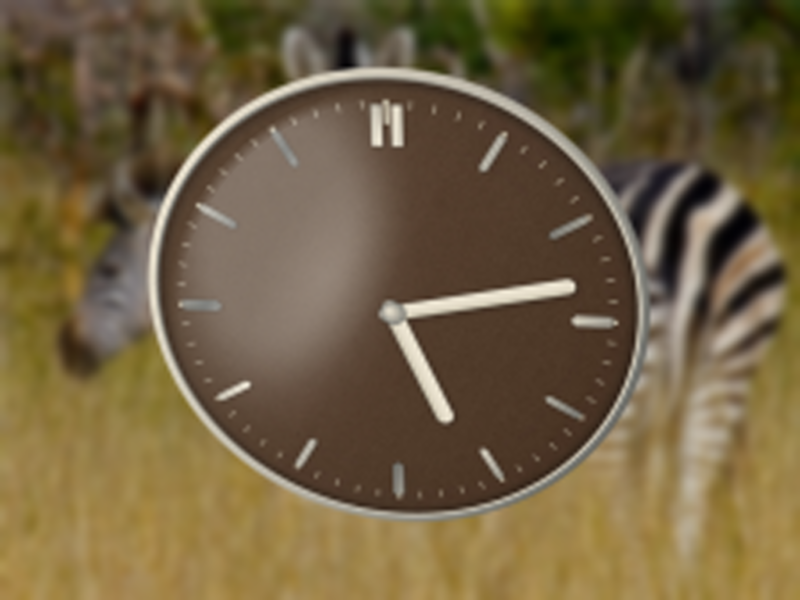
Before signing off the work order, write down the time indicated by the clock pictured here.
5:13
